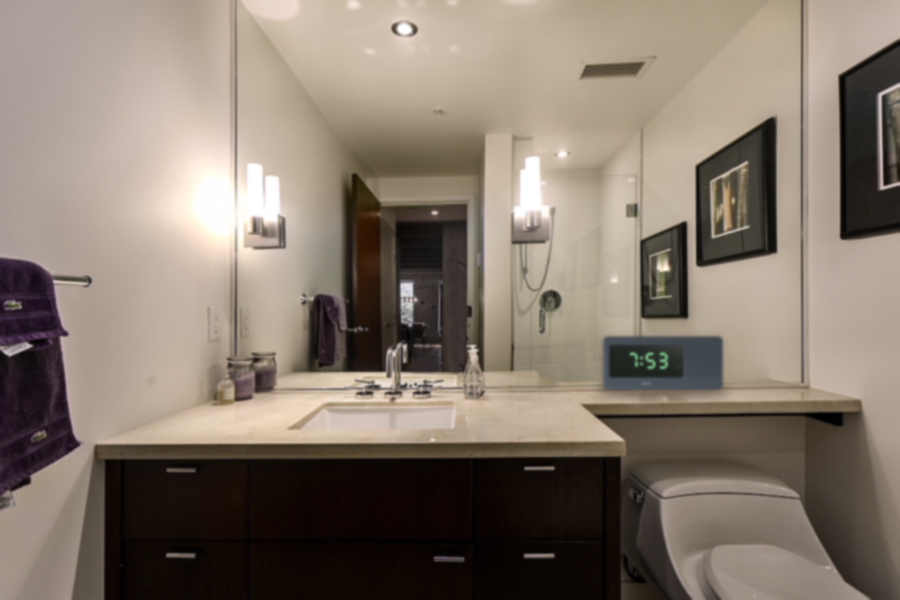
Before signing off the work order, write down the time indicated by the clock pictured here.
7:53
